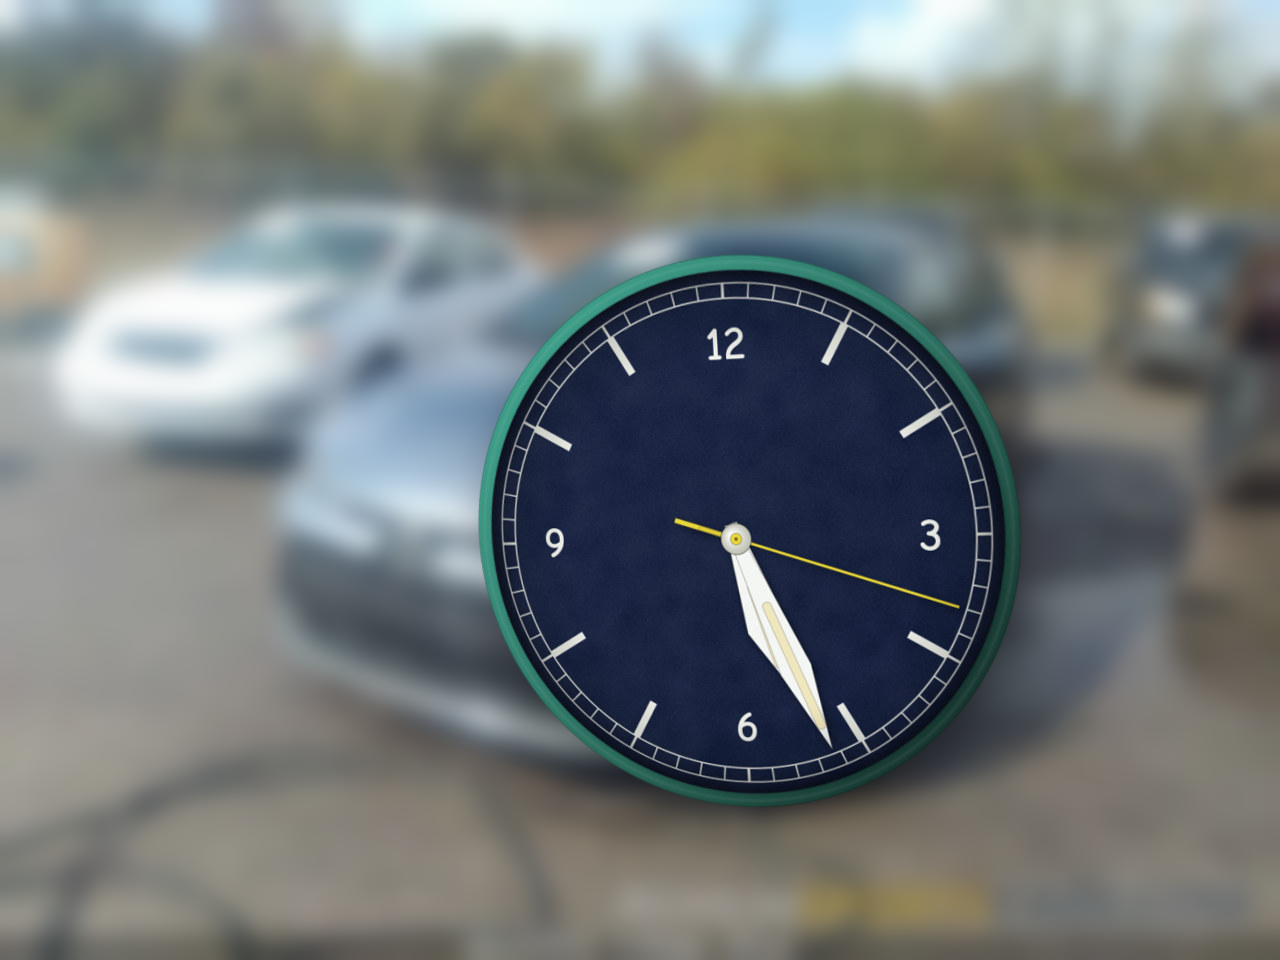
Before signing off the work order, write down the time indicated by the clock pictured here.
5:26:18
